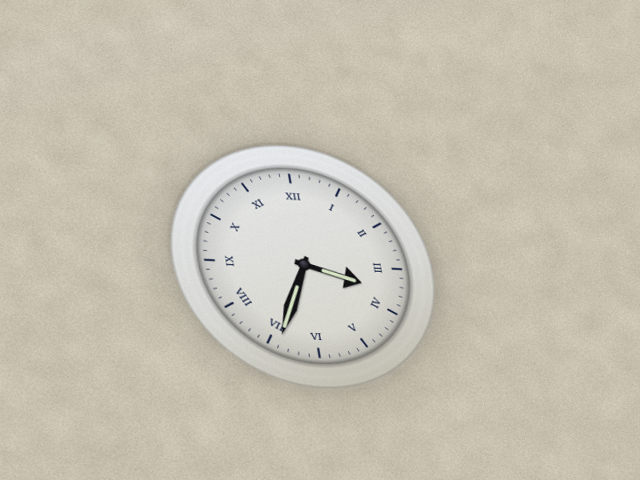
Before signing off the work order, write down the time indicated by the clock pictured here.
3:34
